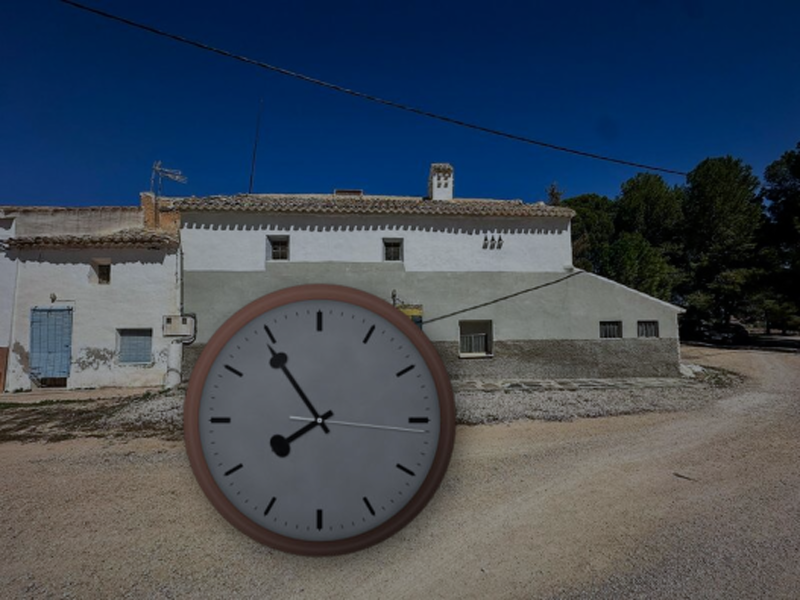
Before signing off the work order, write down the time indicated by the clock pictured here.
7:54:16
